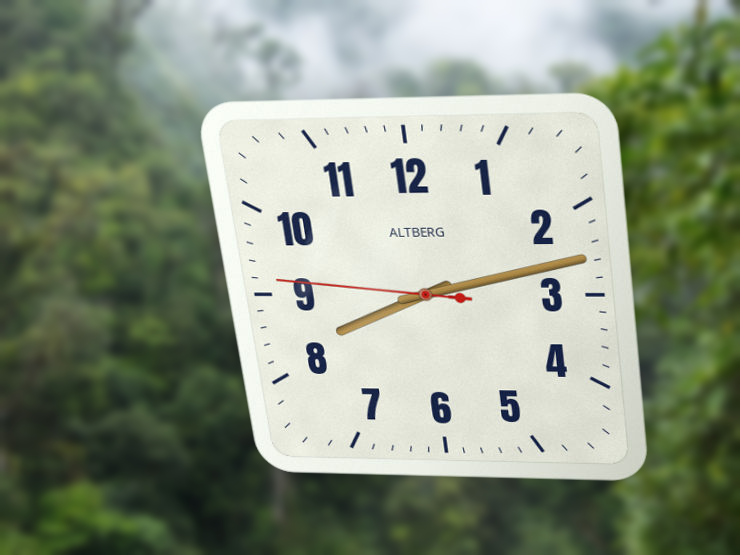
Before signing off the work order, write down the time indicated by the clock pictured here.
8:12:46
